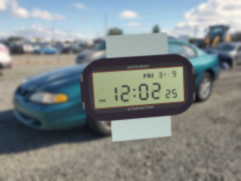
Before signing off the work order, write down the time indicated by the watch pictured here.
12:02
